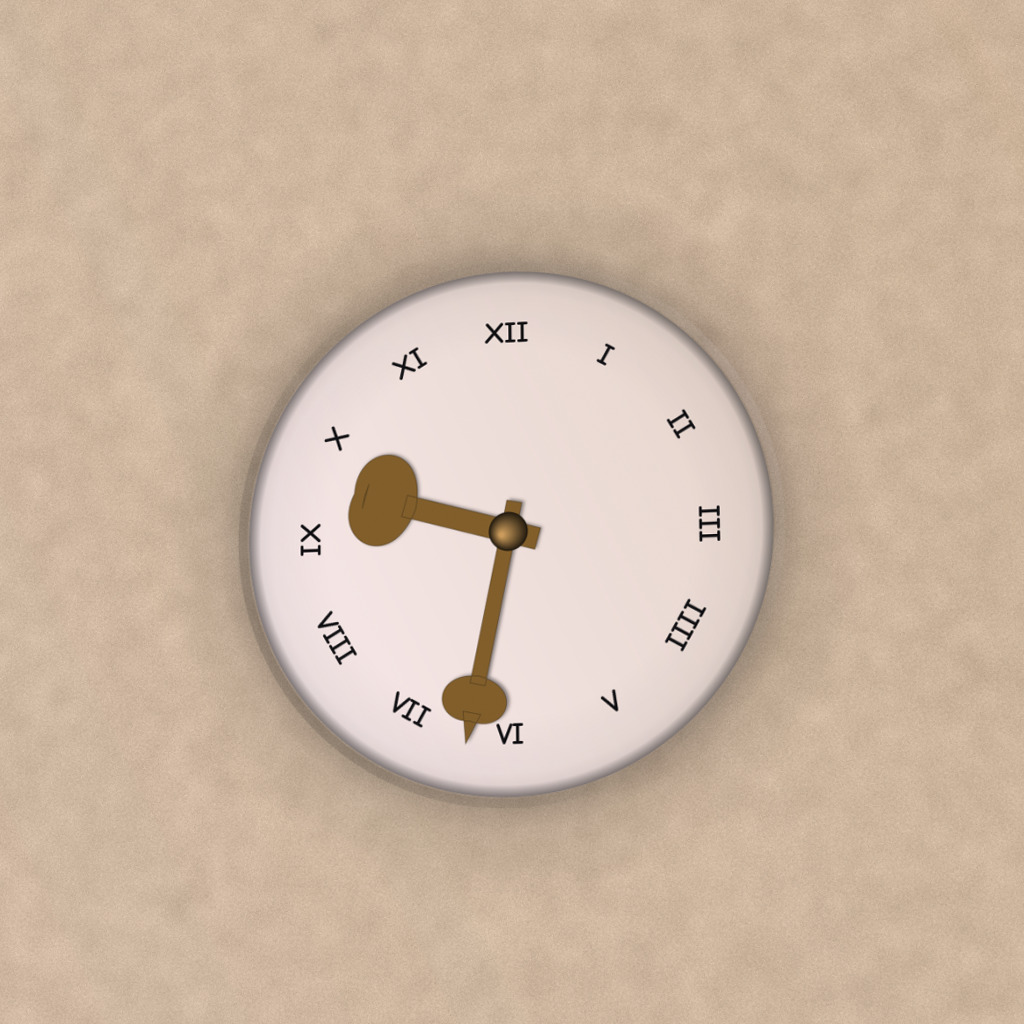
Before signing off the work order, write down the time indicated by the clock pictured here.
9:32
